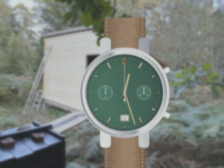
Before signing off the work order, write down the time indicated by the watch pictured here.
12:27
